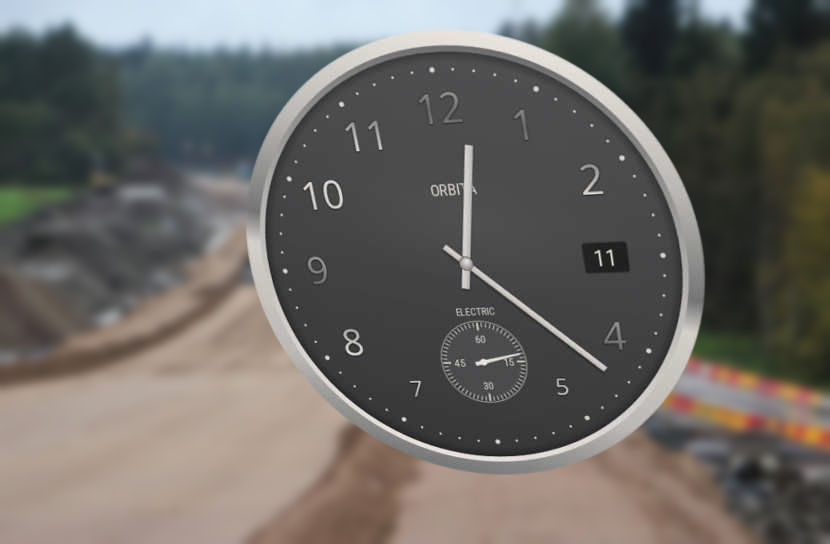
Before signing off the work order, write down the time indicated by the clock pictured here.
12:22:13
